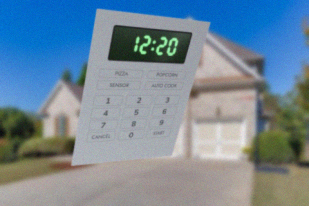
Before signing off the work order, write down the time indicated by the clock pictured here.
12:20
